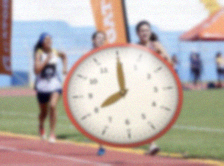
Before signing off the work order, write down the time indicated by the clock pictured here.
8:00
